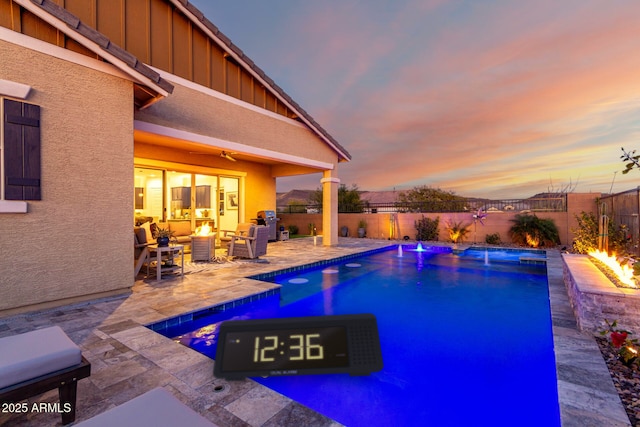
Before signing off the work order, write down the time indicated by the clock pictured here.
12:36
